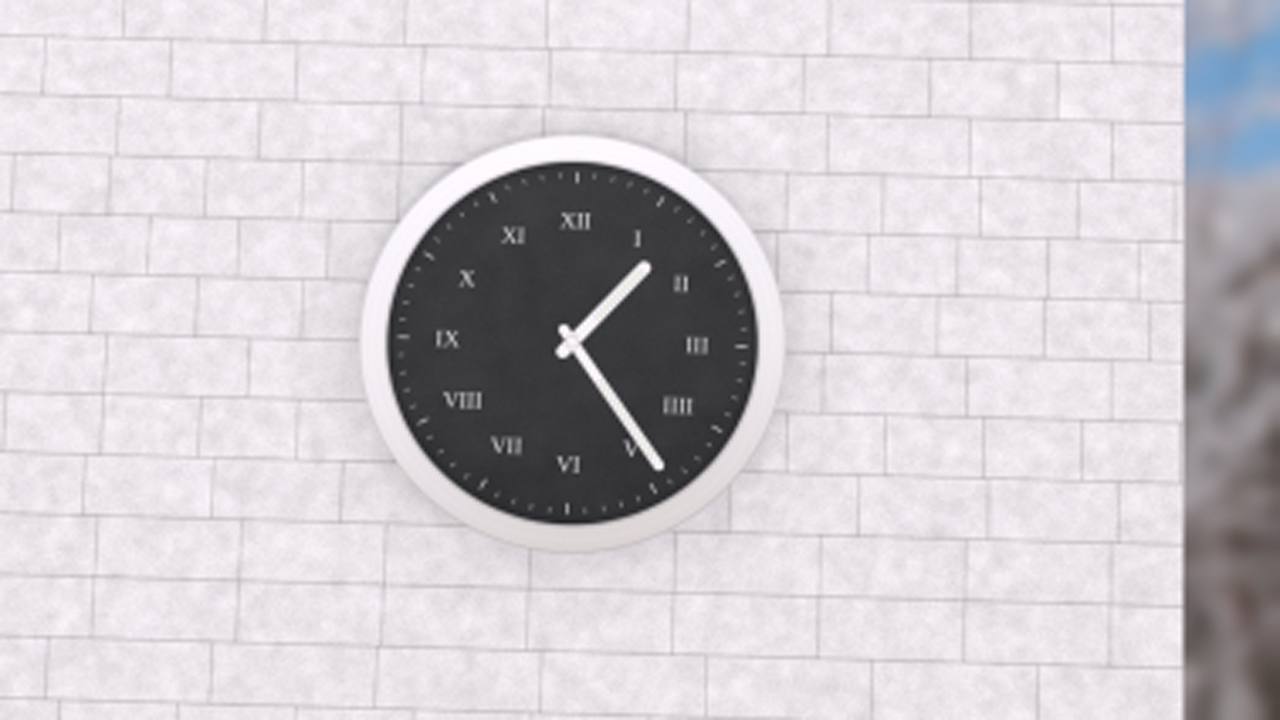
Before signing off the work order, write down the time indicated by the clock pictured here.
1:24
